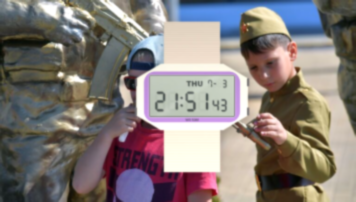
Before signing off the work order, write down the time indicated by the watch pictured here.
21:51:43
